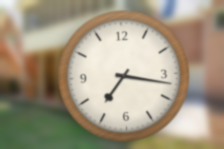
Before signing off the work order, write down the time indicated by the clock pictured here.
7:17
